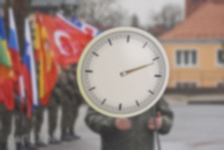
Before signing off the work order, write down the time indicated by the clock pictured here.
2:11
